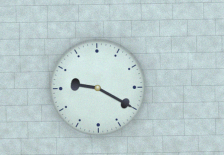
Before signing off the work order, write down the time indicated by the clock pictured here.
9:20
